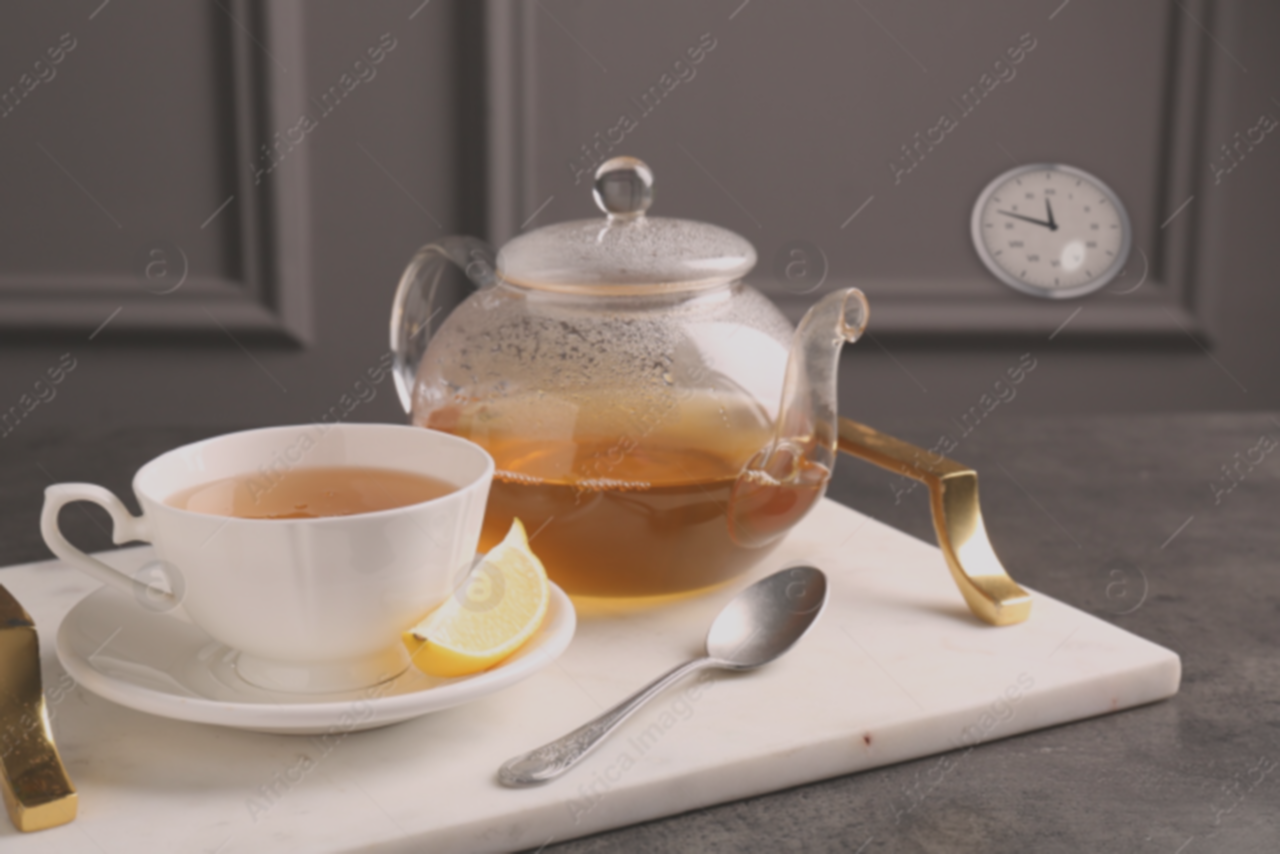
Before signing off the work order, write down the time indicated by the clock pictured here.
11:48
